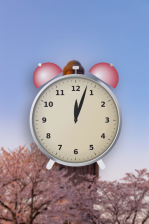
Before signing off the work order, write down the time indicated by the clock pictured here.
12:03
